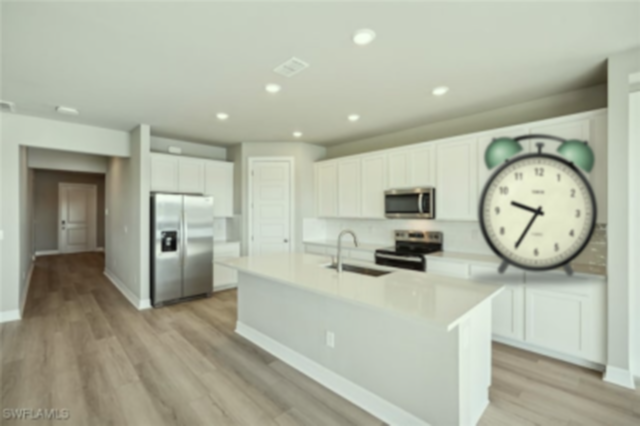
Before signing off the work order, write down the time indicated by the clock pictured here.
9:35
